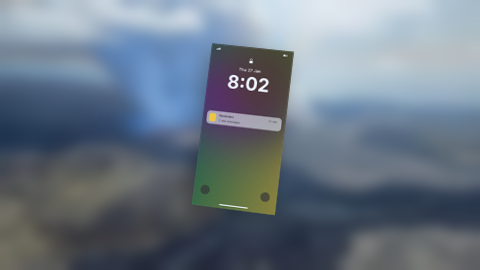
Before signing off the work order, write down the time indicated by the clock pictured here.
8:02
